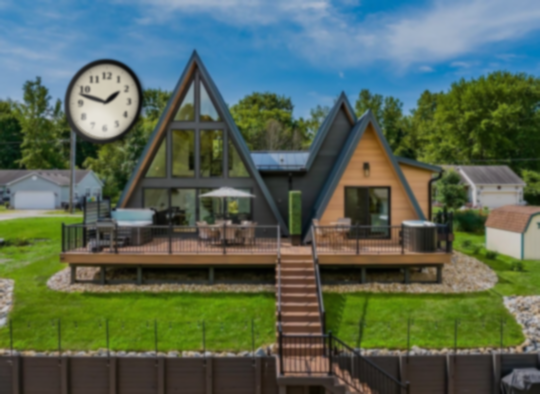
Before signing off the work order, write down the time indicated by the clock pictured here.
1:48
